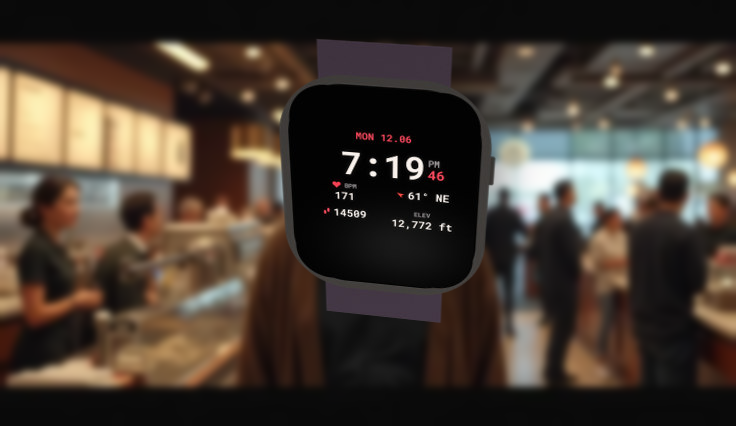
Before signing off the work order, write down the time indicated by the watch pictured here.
7:19:46
